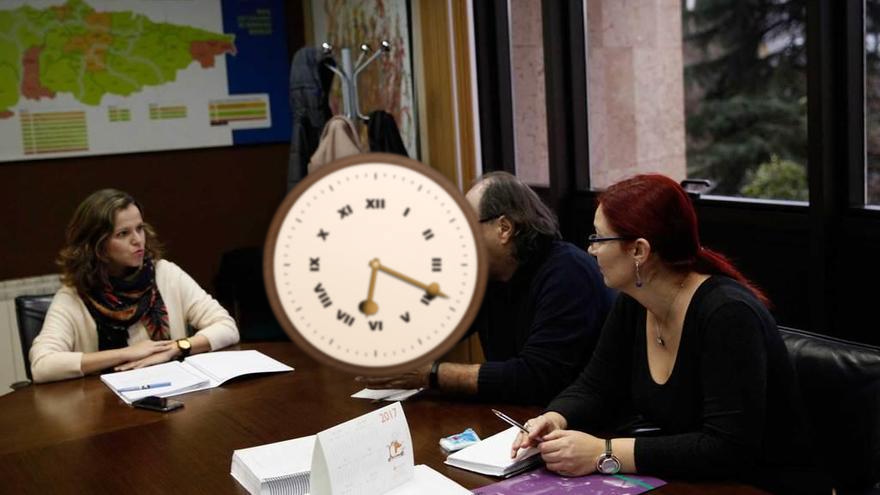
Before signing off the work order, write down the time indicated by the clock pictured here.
6:19
